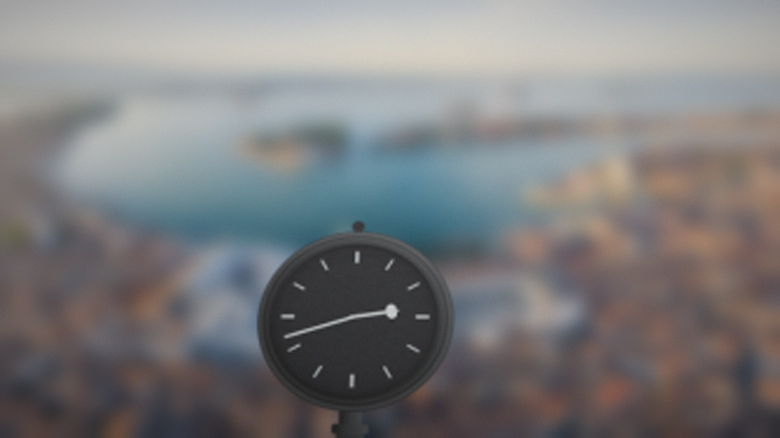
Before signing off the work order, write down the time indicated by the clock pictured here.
2:42
